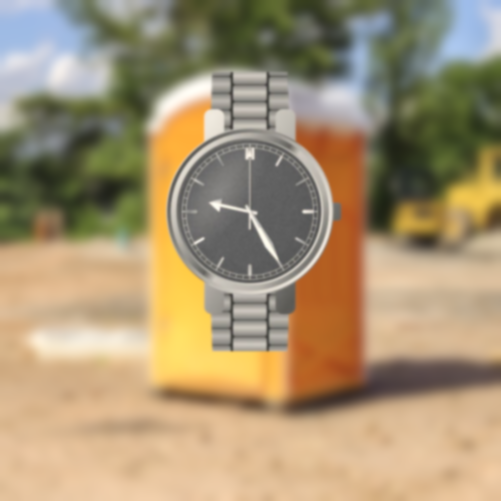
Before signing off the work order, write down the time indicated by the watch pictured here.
9:25:00
